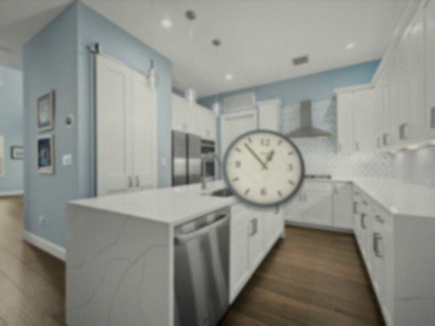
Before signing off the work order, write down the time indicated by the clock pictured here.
12:53
